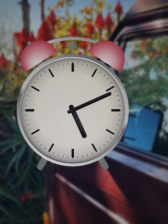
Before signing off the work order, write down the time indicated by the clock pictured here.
5:11
